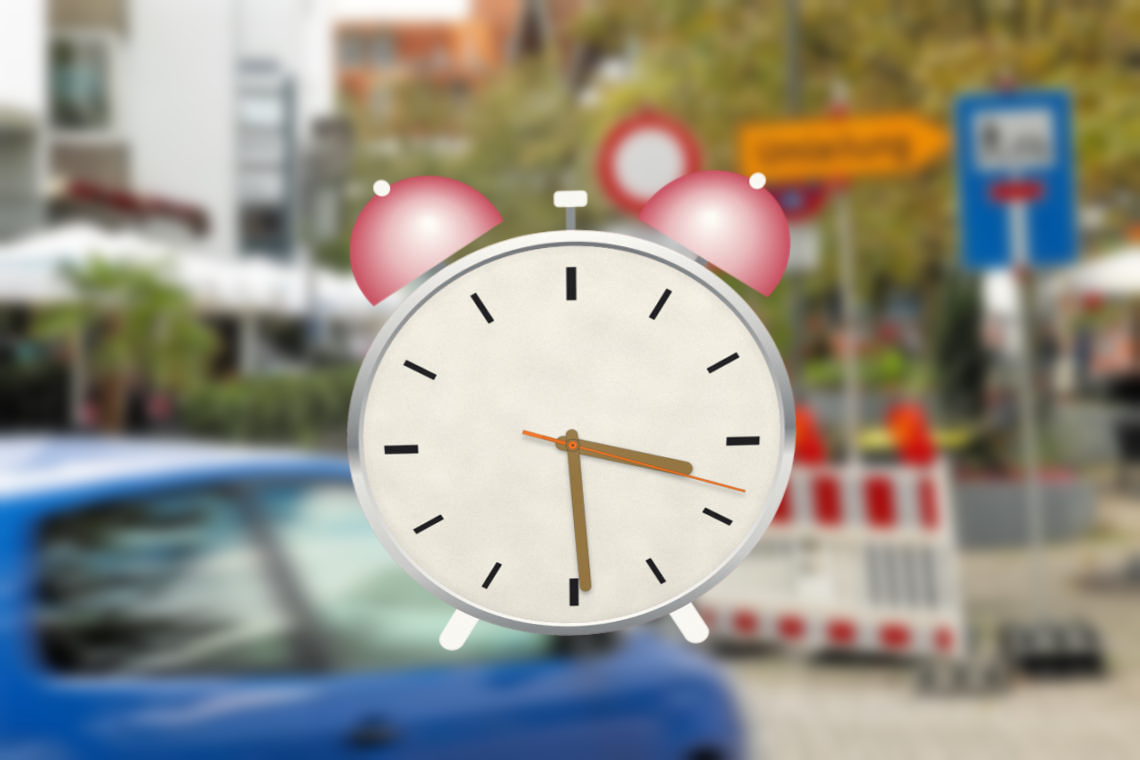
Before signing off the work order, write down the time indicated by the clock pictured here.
3:29:18
